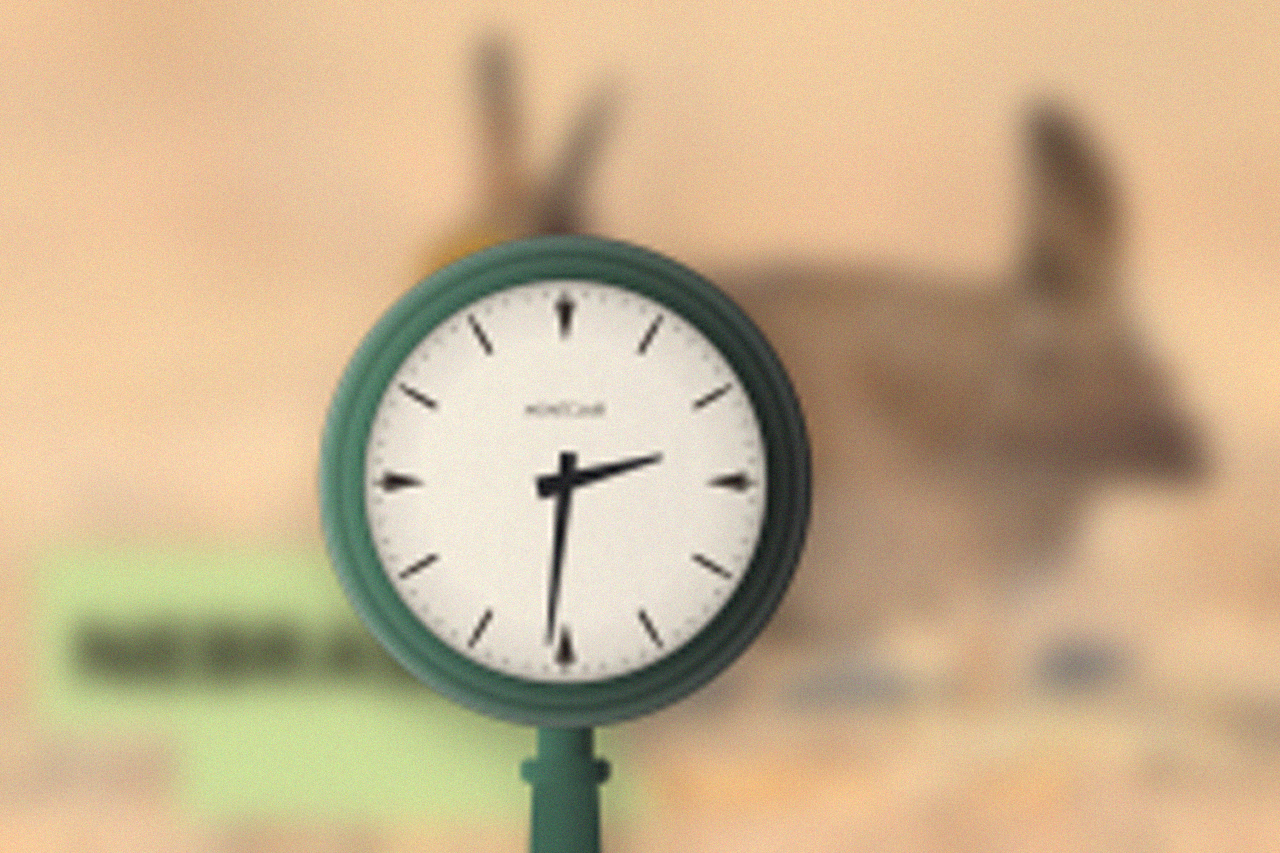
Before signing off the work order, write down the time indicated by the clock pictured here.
2:31
